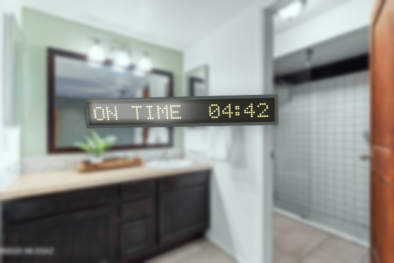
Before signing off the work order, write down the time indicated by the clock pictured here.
4:42
